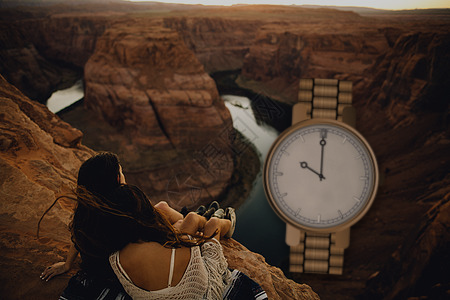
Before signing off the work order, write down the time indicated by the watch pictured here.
10:00
